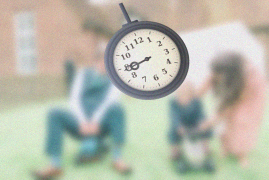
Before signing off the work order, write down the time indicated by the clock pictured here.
8:44
